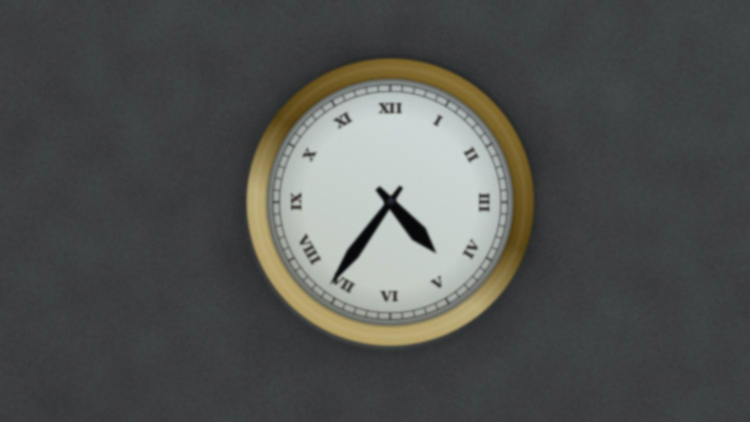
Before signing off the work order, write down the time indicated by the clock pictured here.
4:36
